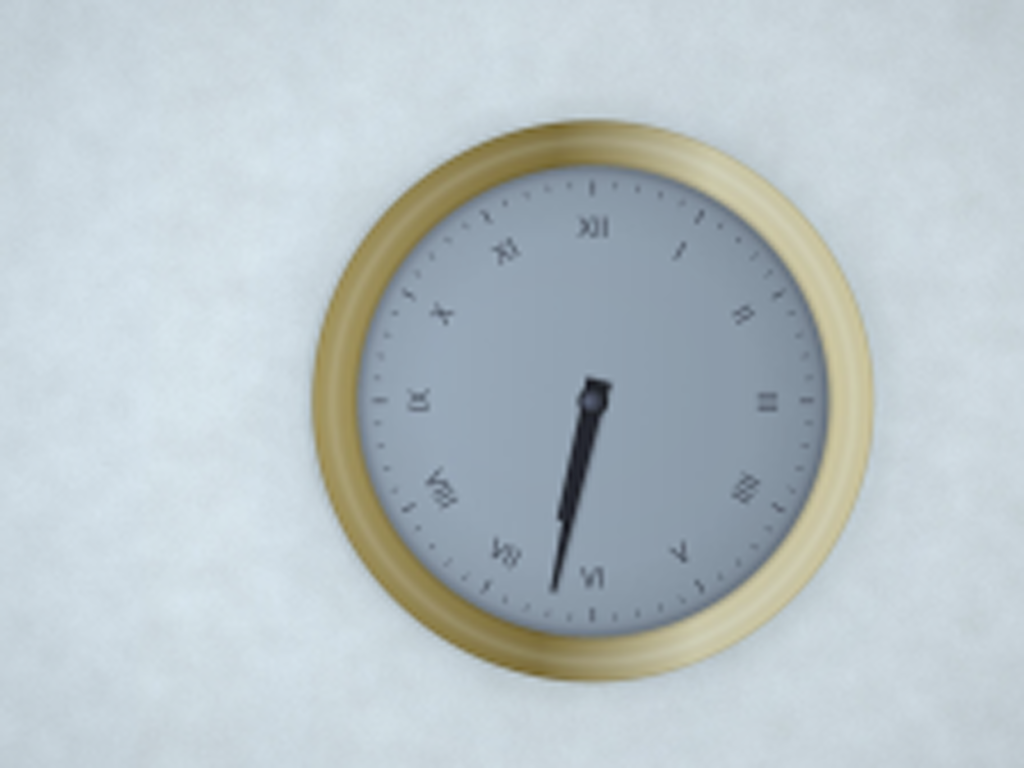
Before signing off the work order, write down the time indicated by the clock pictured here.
6:32
